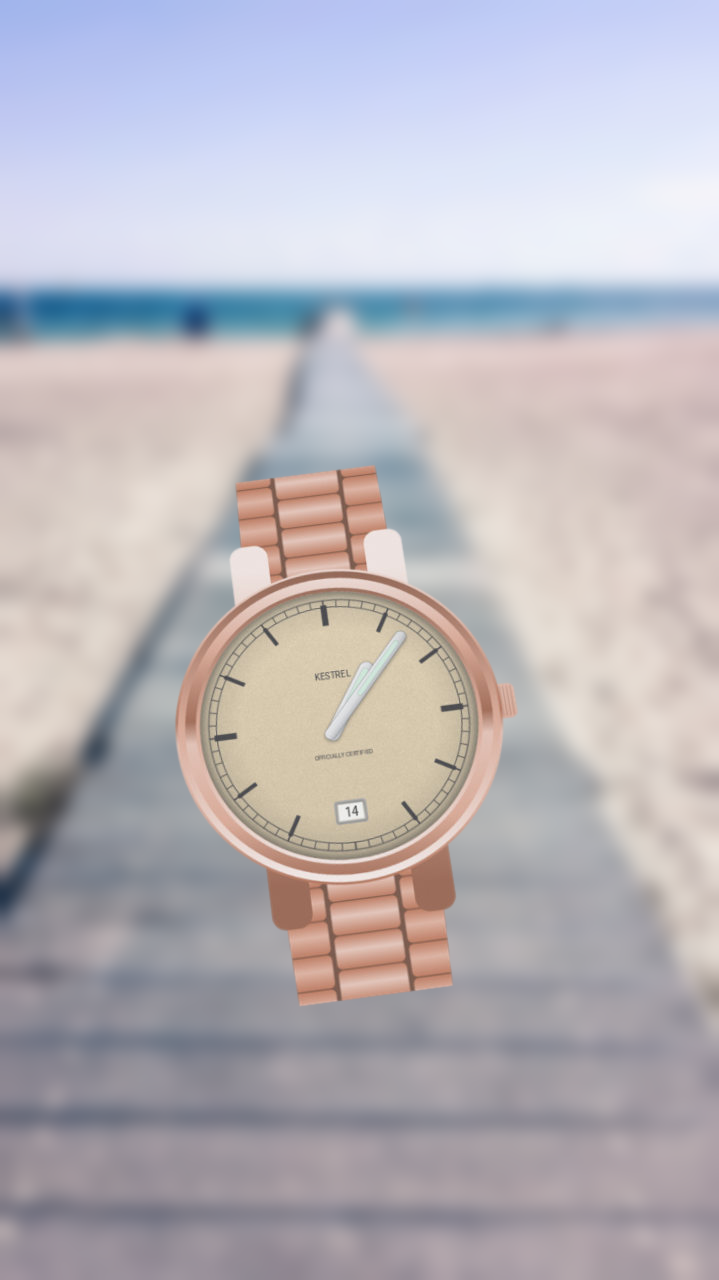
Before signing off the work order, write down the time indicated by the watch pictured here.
1:07
